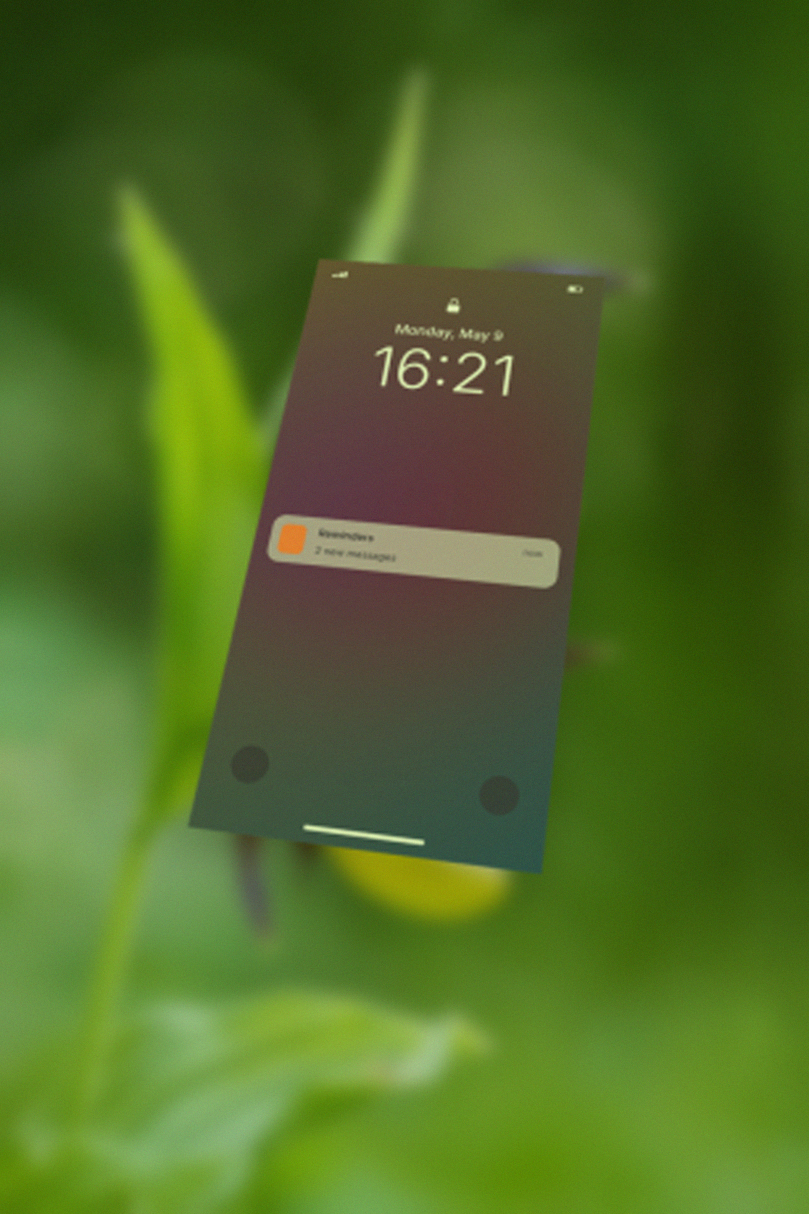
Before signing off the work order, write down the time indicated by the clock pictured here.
16:21
